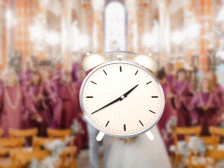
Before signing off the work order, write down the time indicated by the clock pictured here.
1:40
